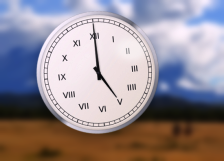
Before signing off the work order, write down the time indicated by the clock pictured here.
5:00
